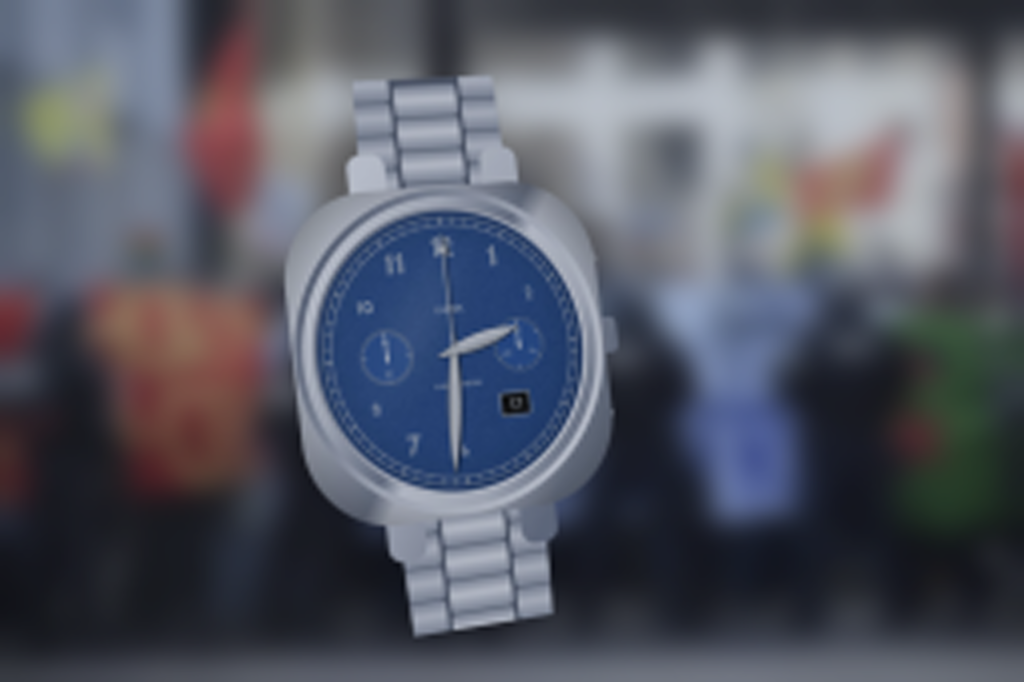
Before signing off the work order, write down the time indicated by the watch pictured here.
2:31
